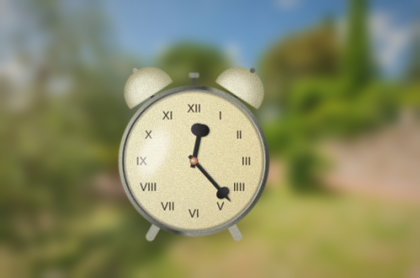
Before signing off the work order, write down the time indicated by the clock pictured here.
12:23
